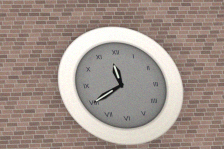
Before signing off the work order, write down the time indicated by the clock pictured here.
11:40
